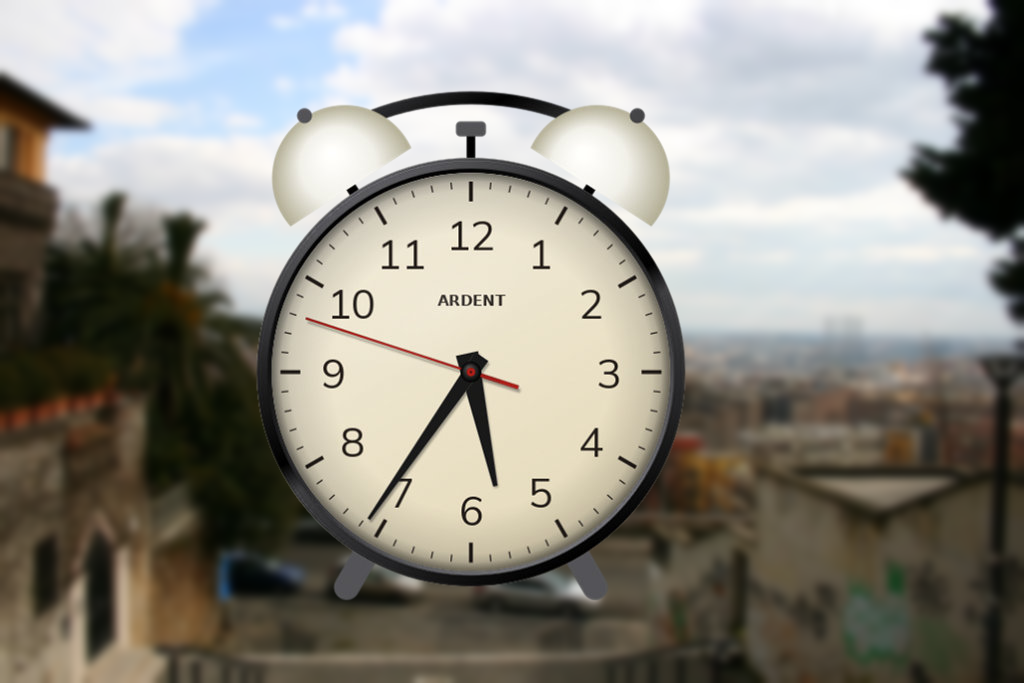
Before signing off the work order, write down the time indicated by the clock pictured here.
5:35:48
